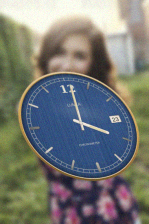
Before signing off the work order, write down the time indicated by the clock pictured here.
4:01
